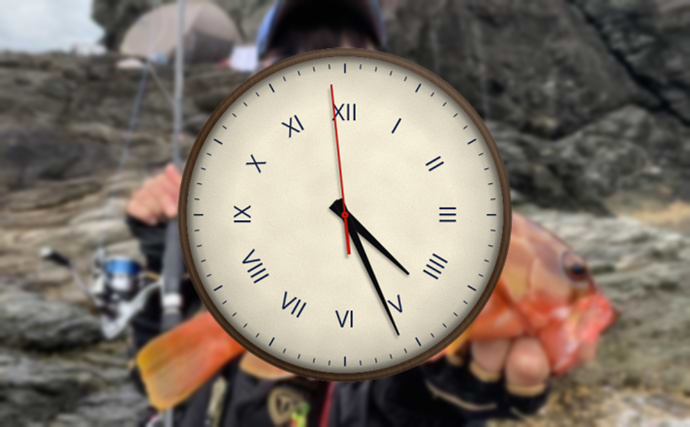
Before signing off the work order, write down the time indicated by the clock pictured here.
4:25:59
